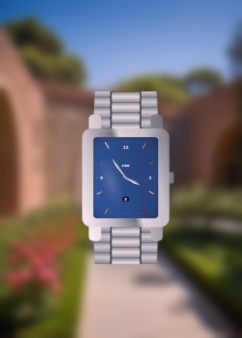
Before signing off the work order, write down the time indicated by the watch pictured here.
3:54
